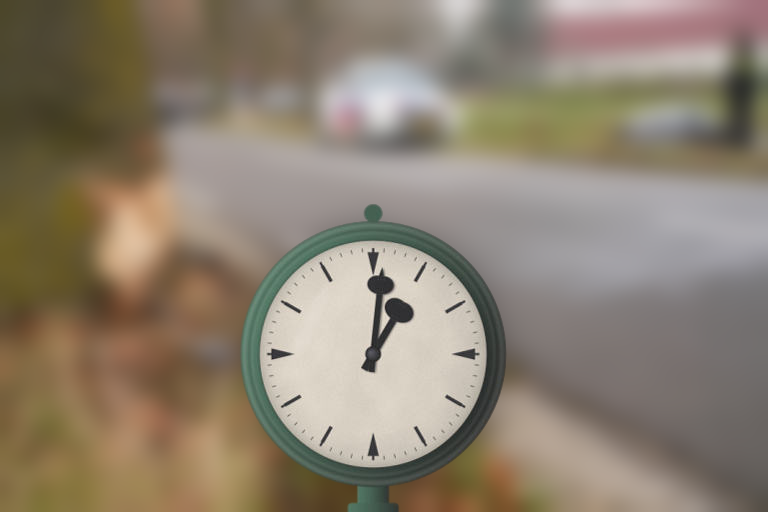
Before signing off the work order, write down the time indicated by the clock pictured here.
1:01
